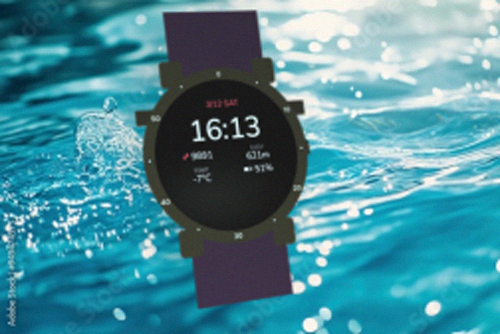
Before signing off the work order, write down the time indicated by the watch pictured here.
16:13
